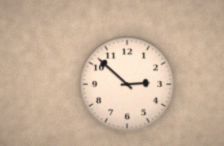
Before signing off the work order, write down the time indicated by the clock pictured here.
2:52
